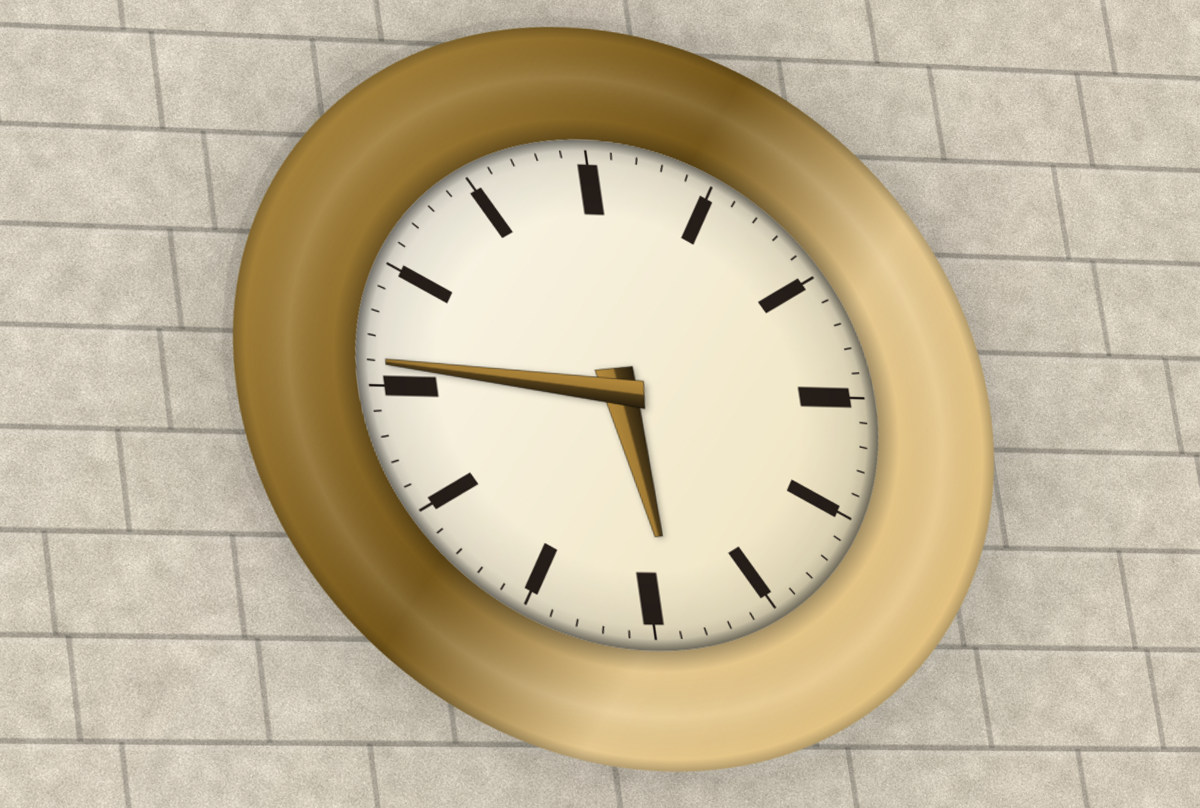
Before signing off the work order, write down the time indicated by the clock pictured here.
5:46
